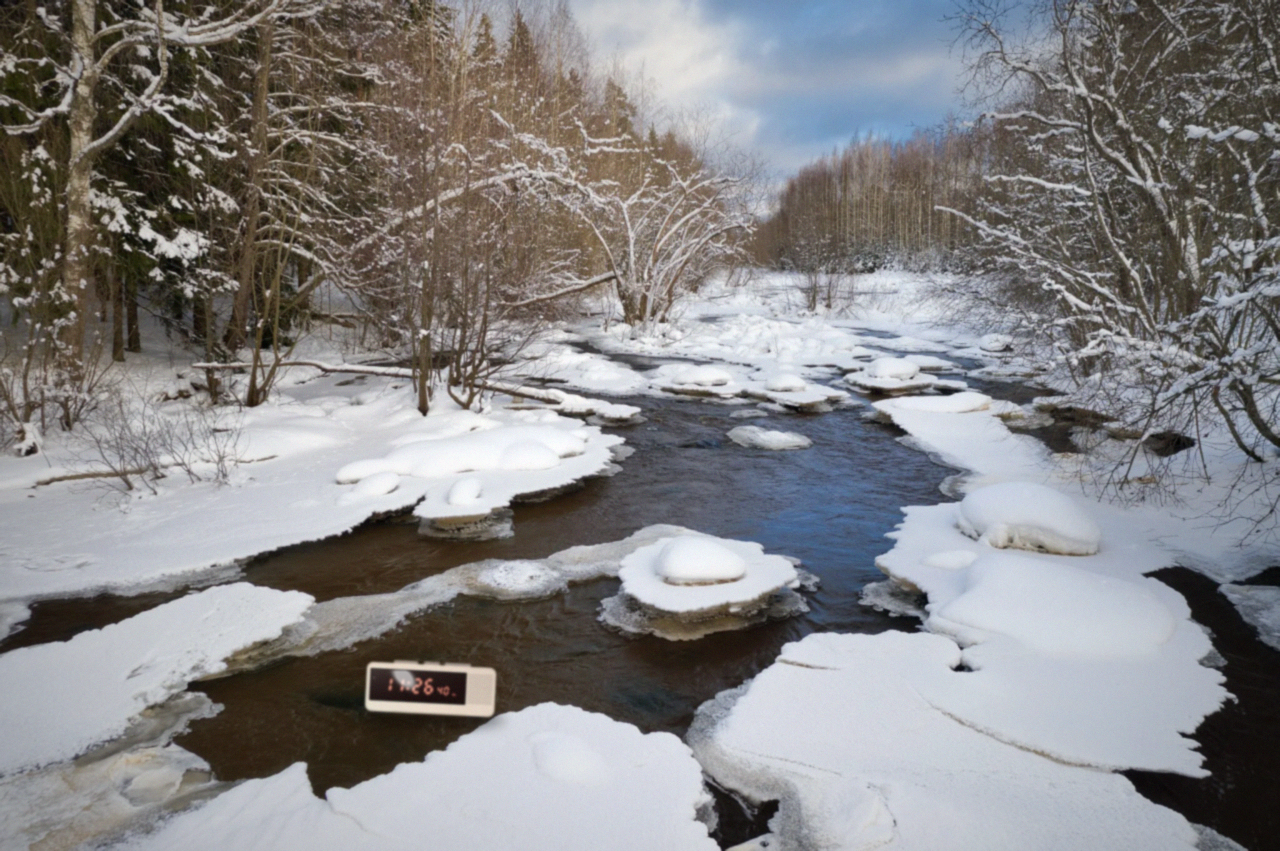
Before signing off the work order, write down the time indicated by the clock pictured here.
11:26
